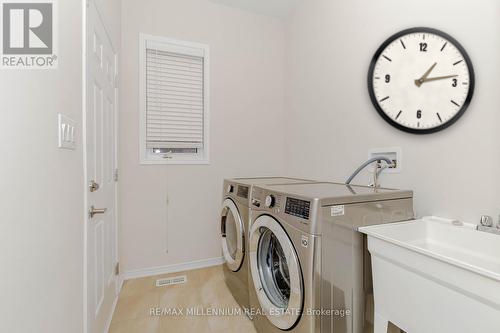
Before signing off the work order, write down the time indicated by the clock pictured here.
1:13
